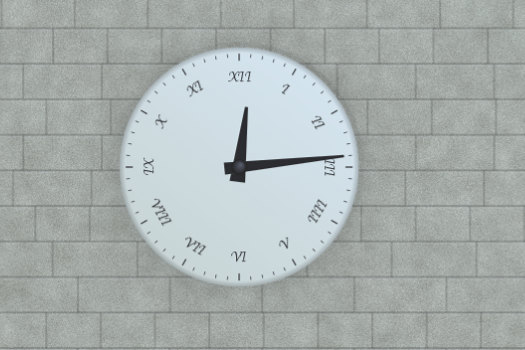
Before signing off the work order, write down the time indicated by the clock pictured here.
12:14
